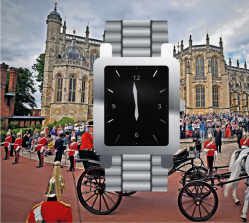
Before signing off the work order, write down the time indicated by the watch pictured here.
5:59
